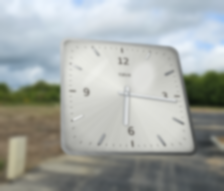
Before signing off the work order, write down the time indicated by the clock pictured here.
6:16
